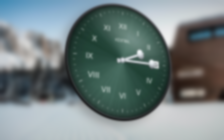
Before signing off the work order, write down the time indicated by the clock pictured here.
2:15
